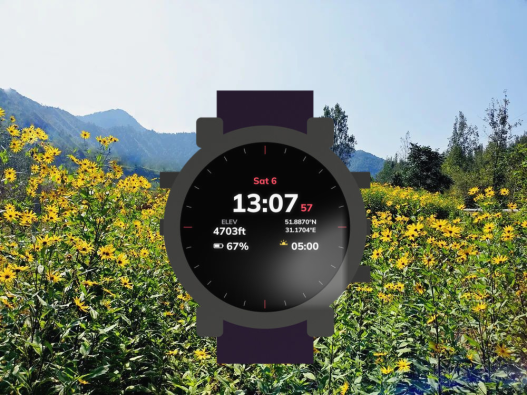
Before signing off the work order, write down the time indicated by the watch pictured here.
13:07:57
